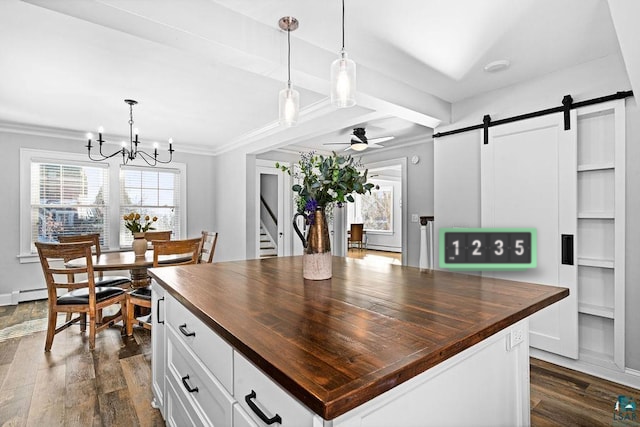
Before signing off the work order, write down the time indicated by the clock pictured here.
12:35
